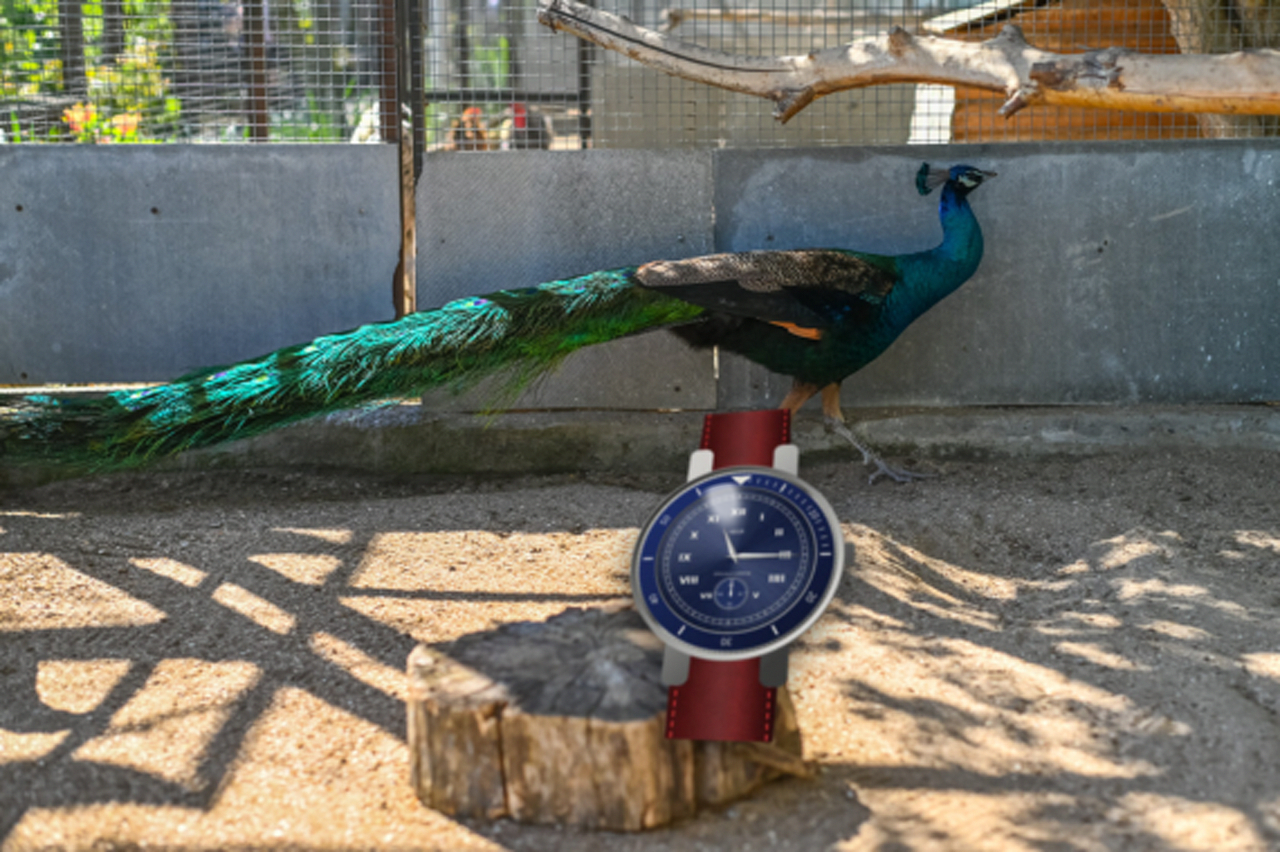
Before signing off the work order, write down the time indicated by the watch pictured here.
11:15
